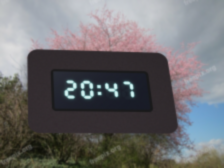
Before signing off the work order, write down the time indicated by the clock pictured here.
20:47
